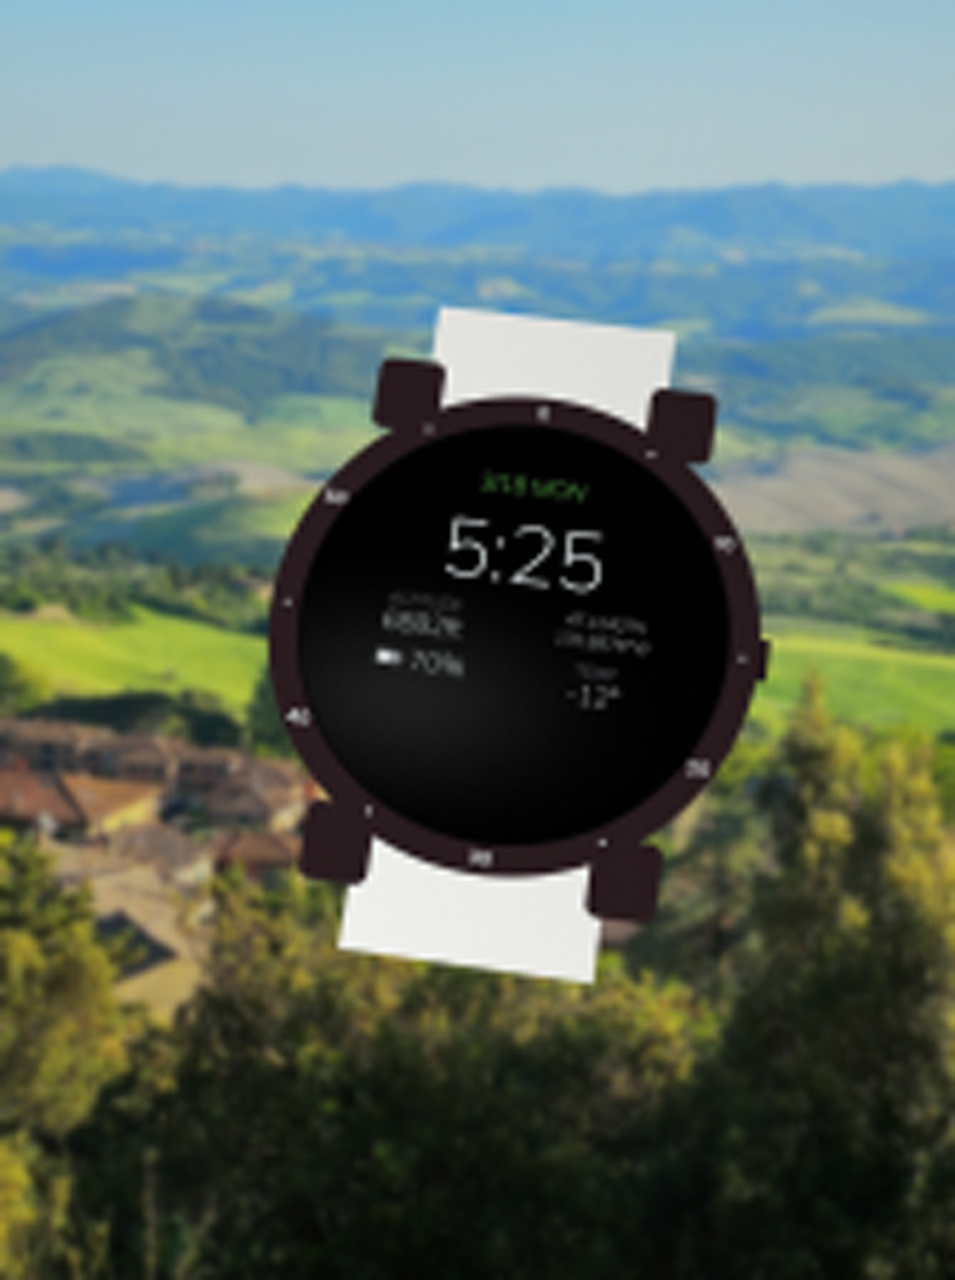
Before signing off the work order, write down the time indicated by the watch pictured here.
5:25
